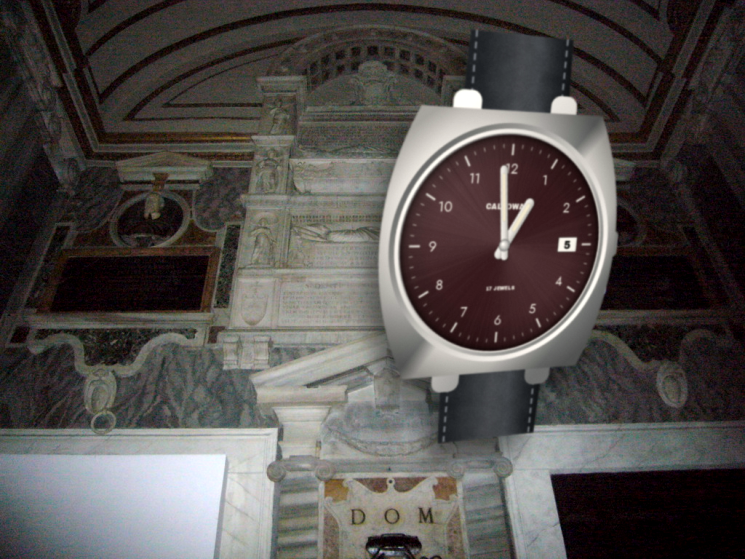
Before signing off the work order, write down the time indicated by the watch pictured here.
12:59
